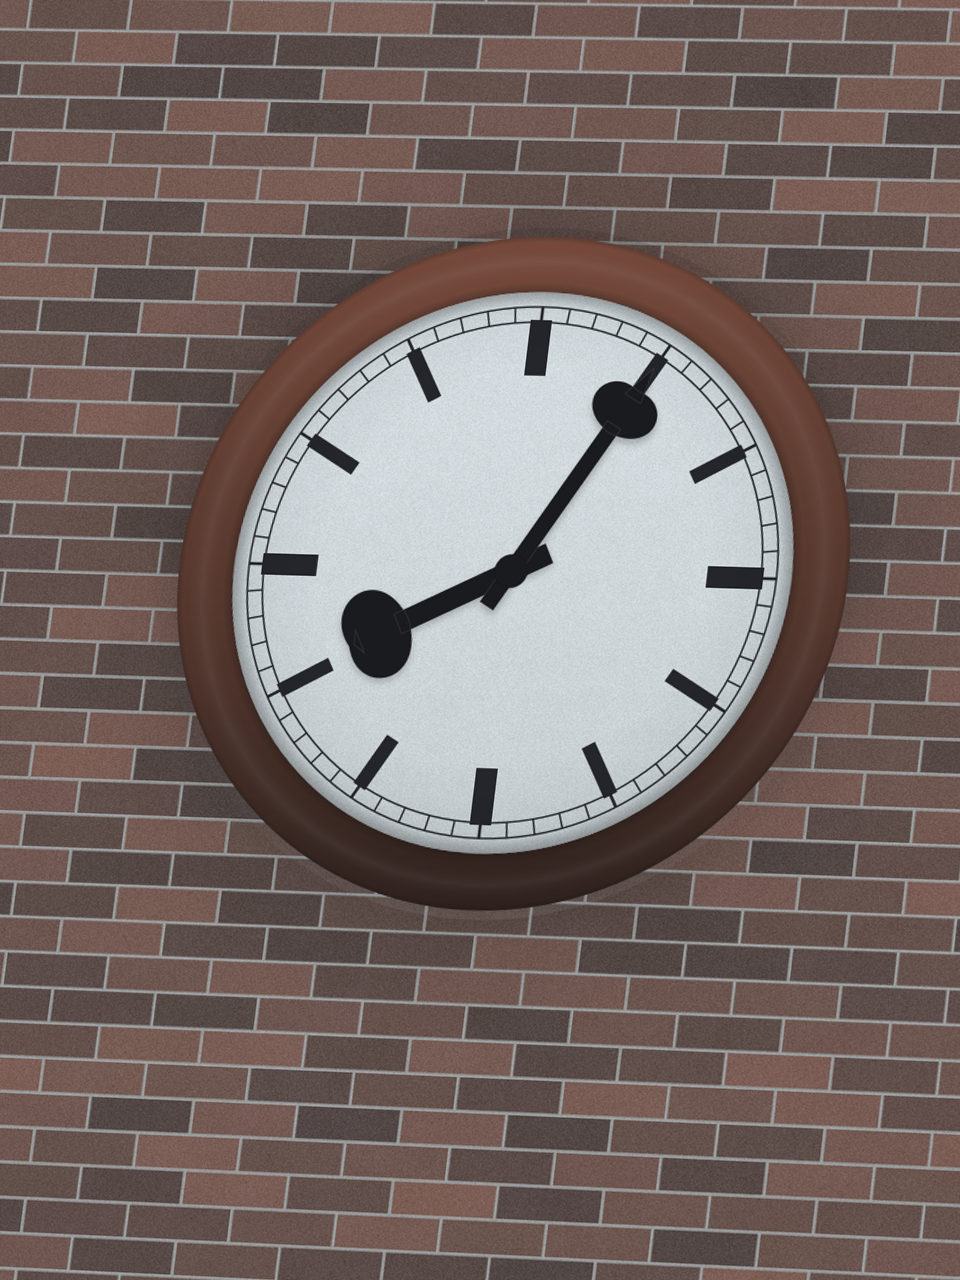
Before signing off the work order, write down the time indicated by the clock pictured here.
8:05
